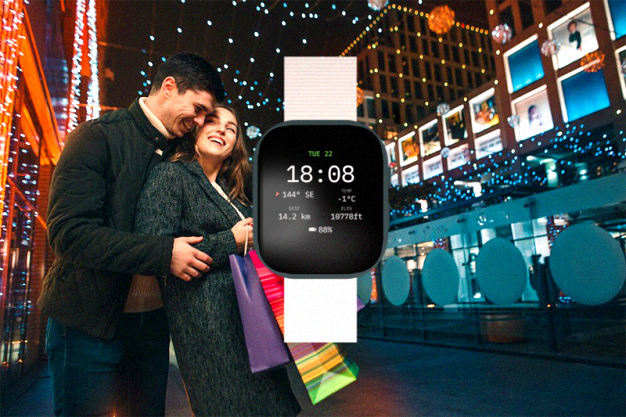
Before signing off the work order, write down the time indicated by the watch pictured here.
18:08
